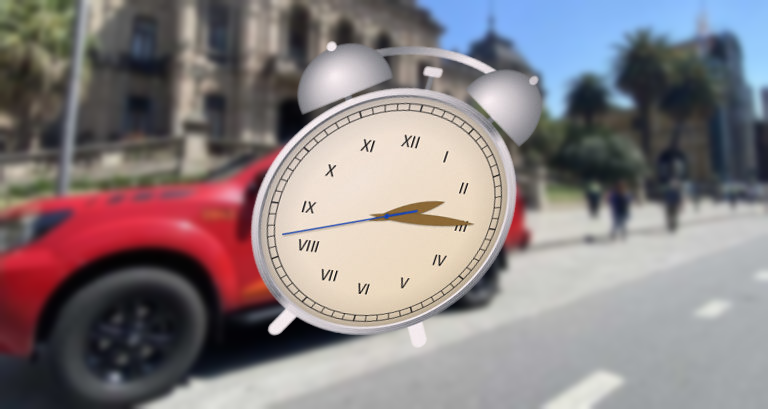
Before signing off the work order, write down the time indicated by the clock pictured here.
2:14:42
